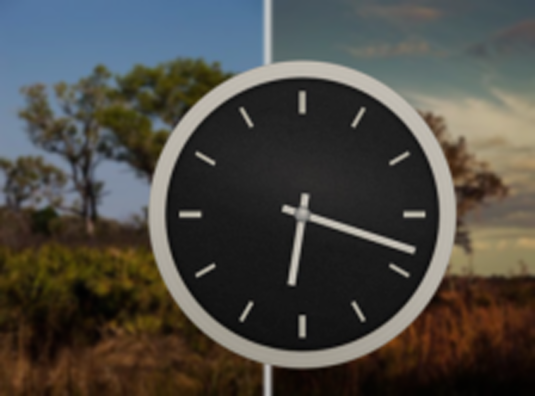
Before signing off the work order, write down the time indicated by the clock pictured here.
6:18
